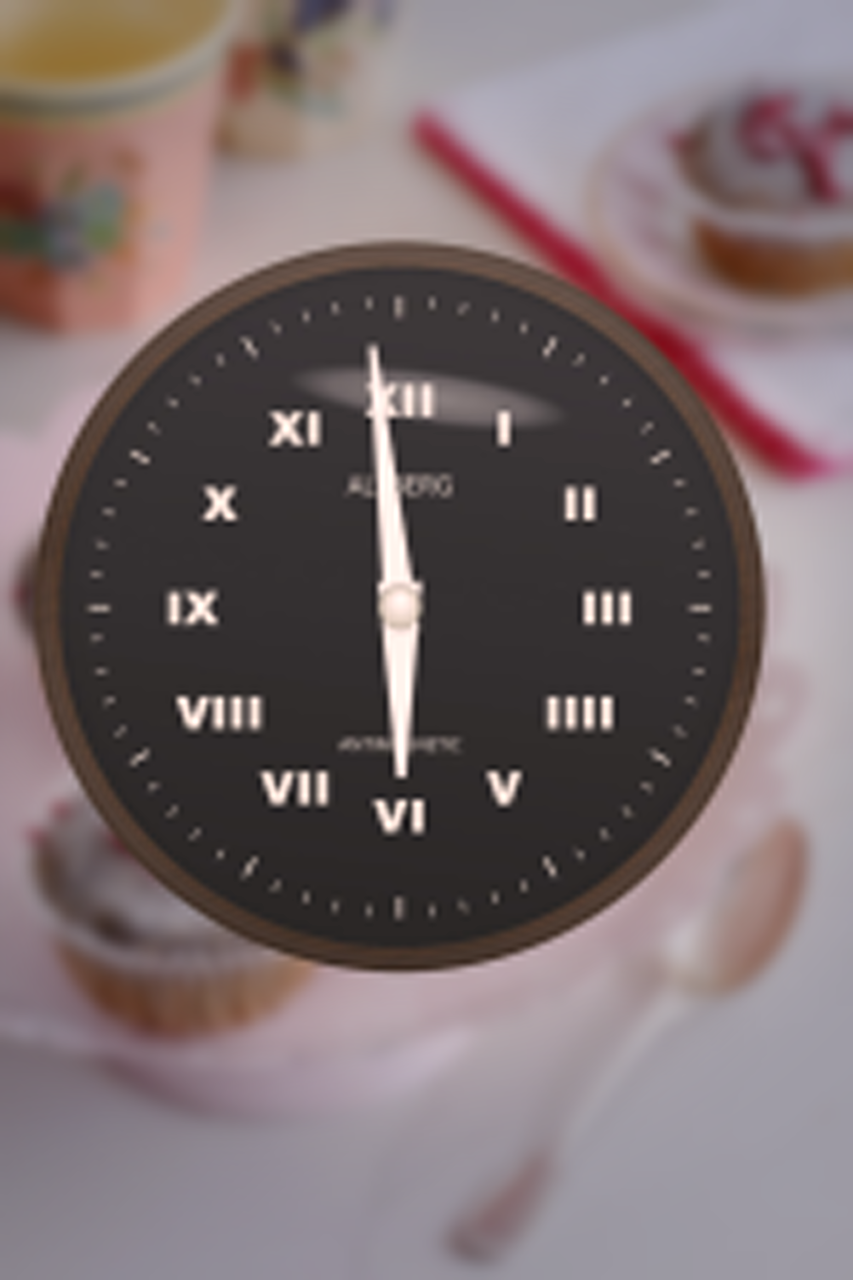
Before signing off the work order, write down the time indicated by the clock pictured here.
5:59
